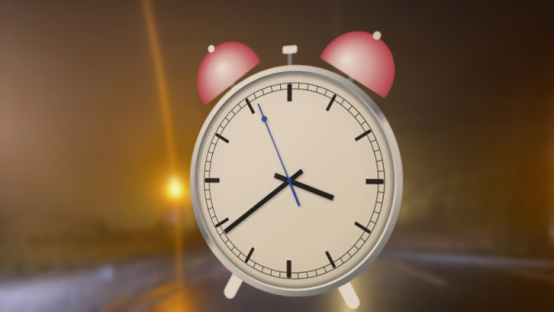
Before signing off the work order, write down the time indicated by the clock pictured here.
3:38:56
